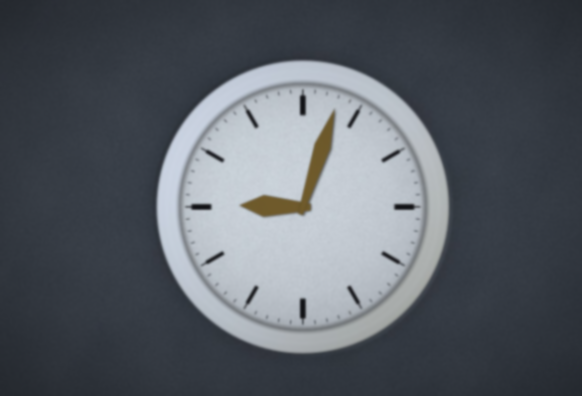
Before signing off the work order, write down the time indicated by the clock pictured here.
9:03
